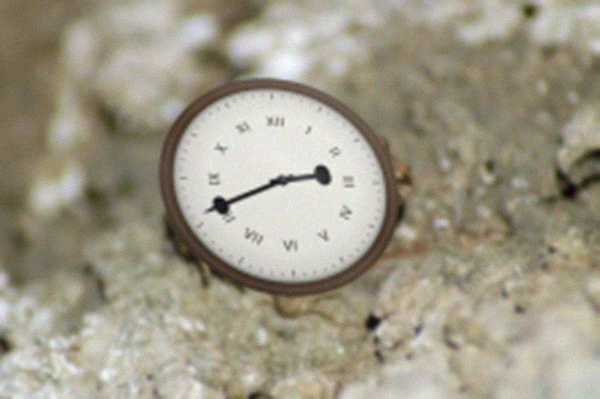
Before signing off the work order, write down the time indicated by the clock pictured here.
2:41
